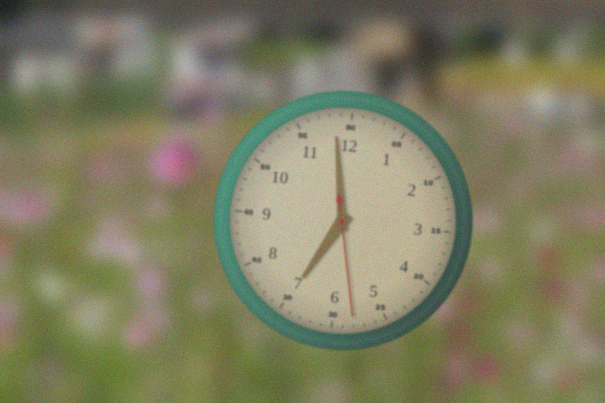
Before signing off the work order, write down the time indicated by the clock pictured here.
6:58:28
